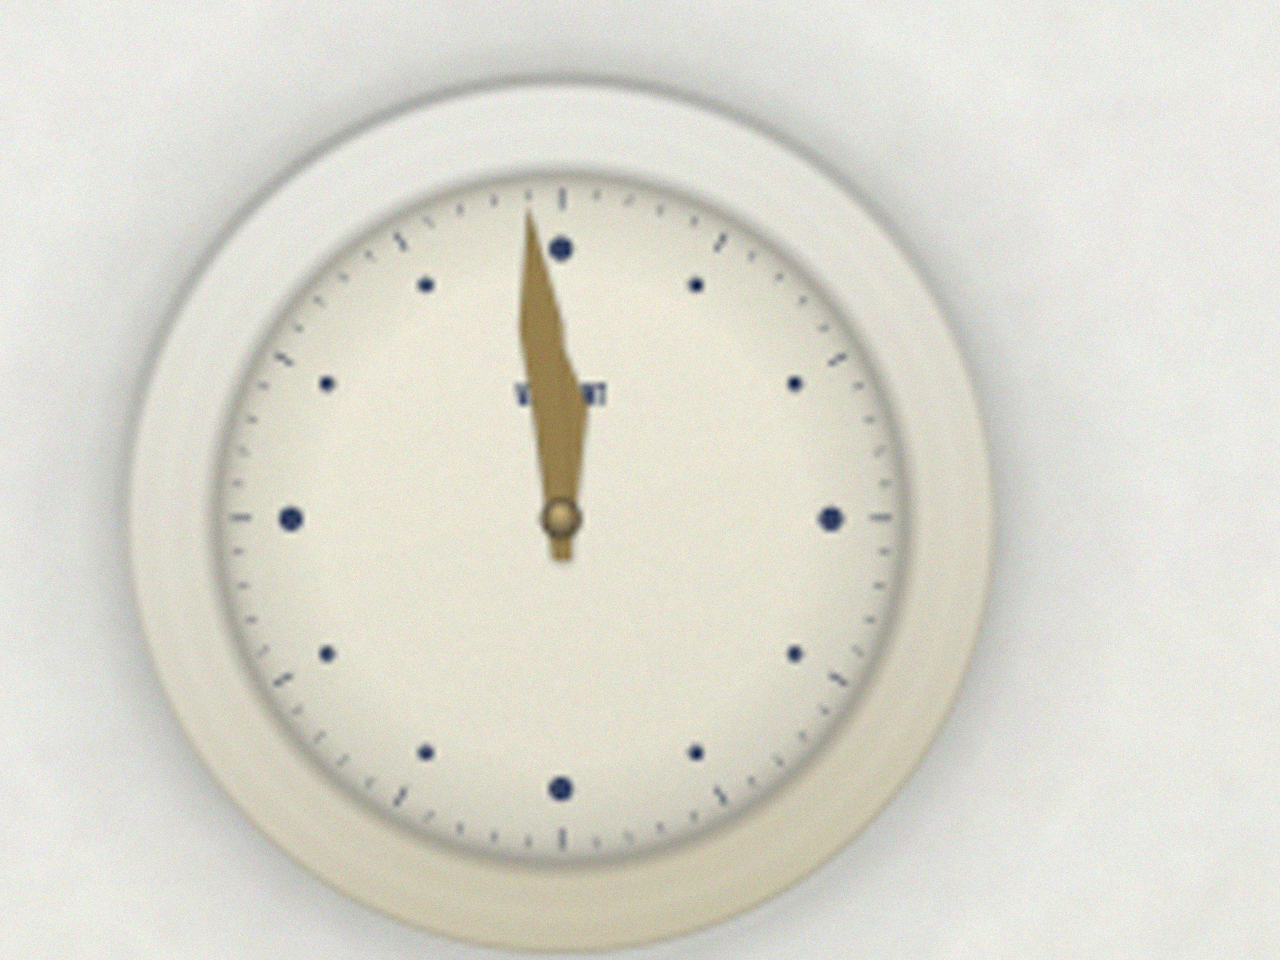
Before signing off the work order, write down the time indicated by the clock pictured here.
11:59
